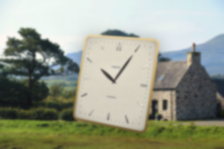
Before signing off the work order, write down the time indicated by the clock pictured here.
10:05
